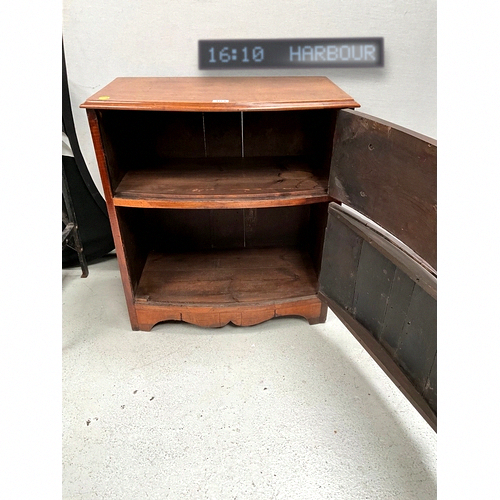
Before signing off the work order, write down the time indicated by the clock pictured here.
16:10
